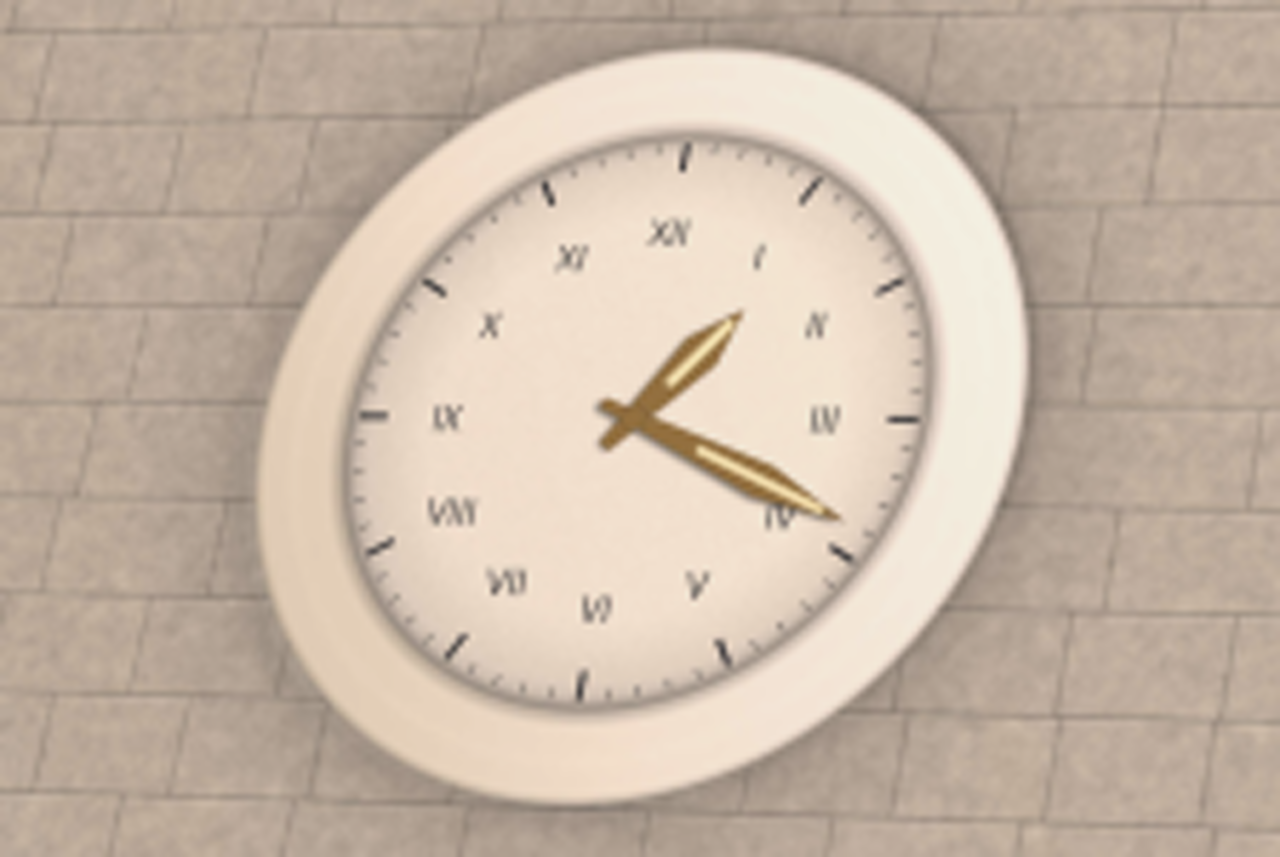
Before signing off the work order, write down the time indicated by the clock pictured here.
1:19
